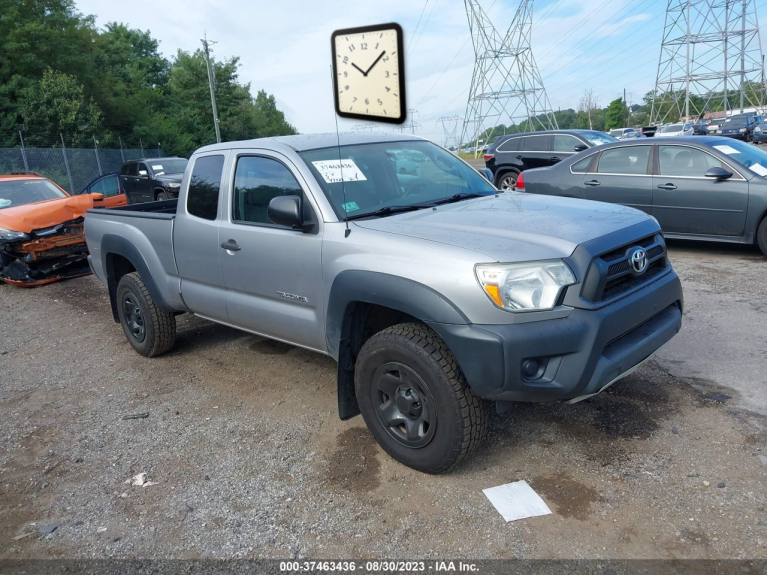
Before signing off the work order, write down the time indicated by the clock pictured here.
10:08
